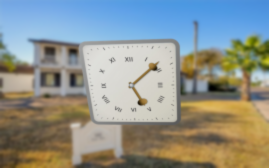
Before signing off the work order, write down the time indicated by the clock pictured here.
5:08
